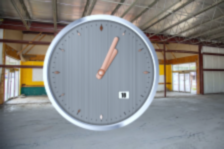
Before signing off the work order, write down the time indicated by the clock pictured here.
1:04
